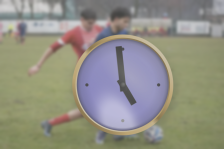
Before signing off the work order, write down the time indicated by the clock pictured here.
4:59
